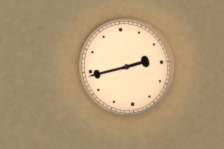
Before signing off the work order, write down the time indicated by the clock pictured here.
2:44
